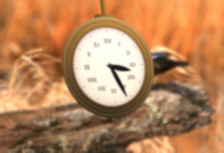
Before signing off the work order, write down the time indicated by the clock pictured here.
3:26
